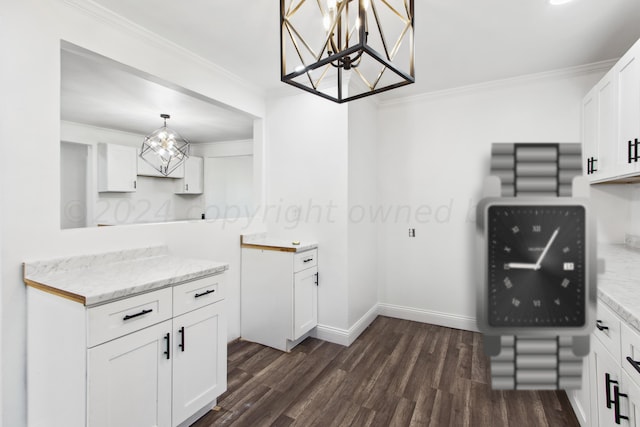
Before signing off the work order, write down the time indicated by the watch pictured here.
9:05
